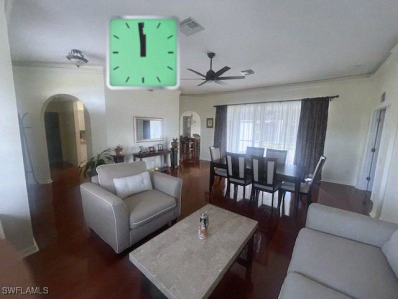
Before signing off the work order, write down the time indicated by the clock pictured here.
11:59
